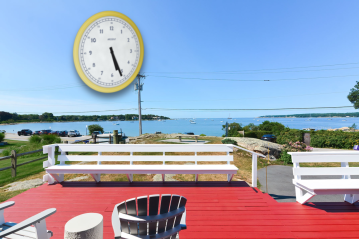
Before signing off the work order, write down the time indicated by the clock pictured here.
5:26
